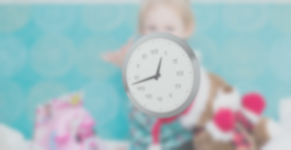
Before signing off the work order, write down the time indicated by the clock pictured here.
12:43
